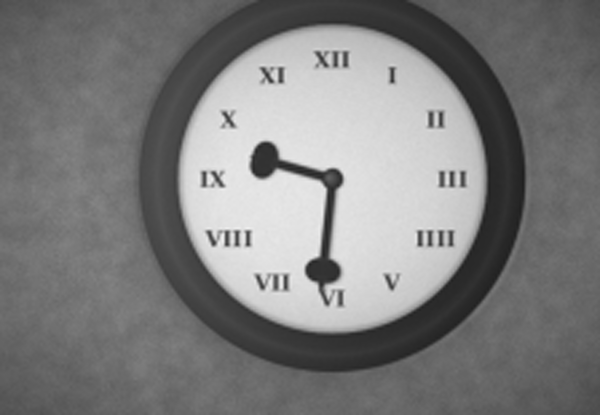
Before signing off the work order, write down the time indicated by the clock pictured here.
9:31
